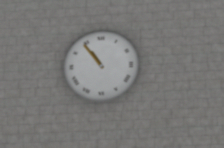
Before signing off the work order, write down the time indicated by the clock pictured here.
10:54
